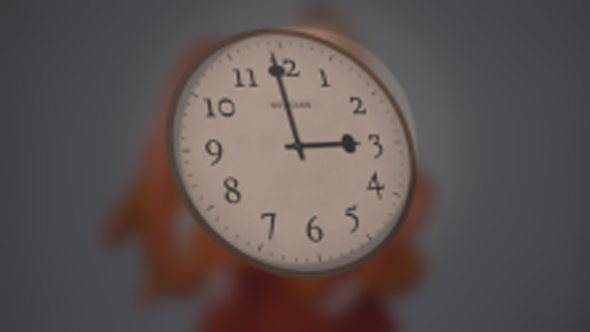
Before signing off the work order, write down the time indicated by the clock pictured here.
2:59
